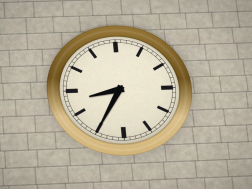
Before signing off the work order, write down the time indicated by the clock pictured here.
8:35
